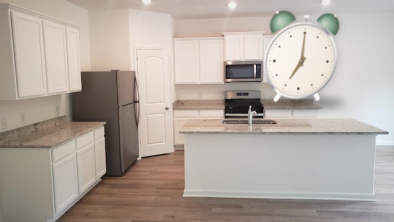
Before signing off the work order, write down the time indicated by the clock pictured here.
7:00
